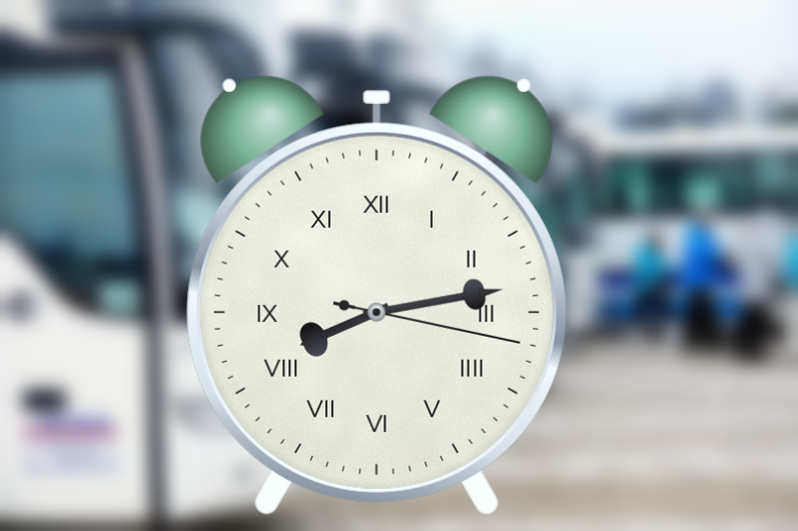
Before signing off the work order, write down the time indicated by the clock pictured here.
8:13:17
